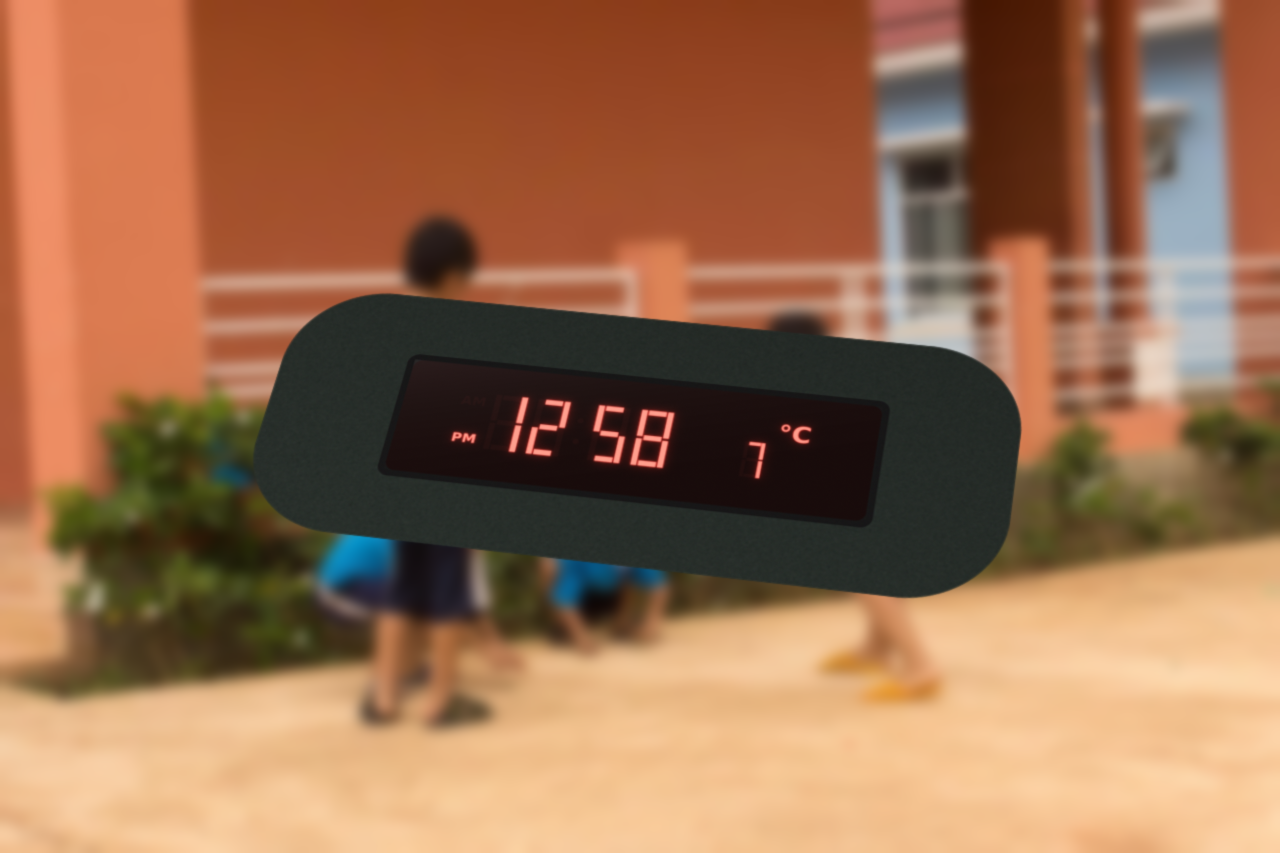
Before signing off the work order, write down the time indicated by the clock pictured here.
12:58
